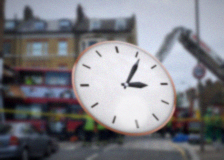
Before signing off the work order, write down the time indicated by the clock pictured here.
3:06
